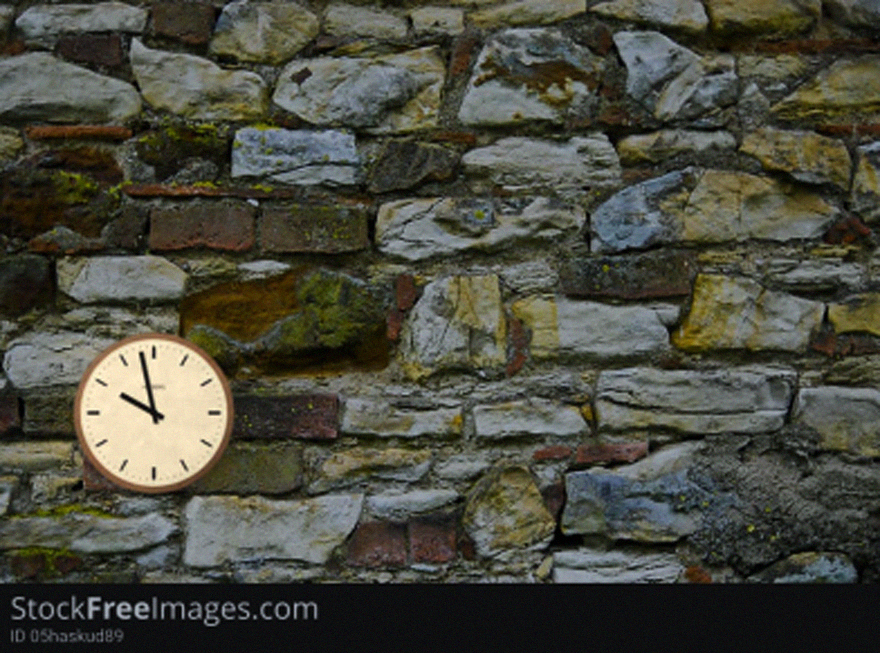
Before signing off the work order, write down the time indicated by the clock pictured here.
9:58
